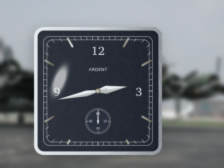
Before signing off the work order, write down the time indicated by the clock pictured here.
2:43
